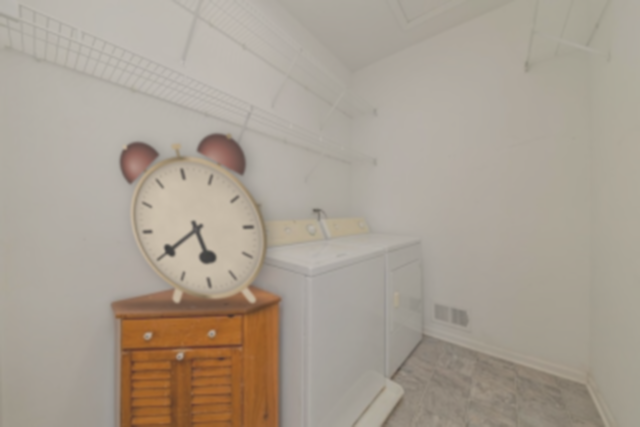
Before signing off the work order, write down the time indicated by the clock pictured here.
5:40
